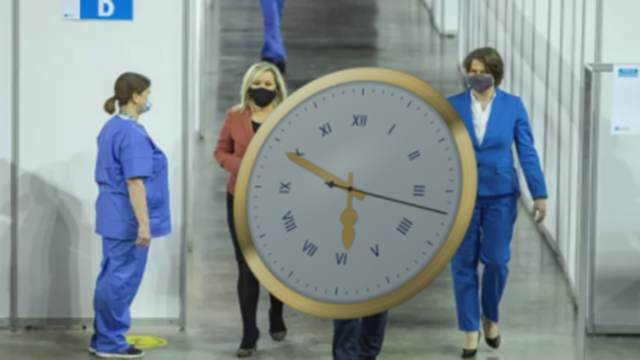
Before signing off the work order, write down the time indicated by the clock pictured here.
5:49:17
